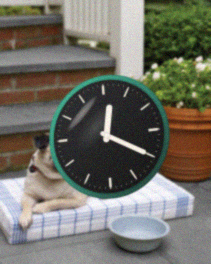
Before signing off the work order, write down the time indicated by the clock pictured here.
12:20
